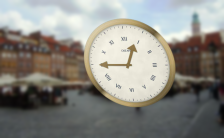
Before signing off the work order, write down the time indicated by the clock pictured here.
12:45
